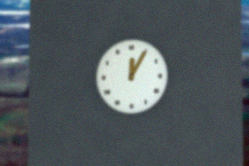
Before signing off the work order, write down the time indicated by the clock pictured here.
12:05
